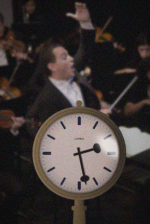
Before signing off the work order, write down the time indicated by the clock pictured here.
2:28
